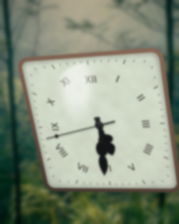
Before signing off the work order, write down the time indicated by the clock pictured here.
5:30:43
